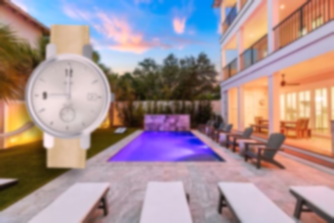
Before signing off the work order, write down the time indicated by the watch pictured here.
9:00
